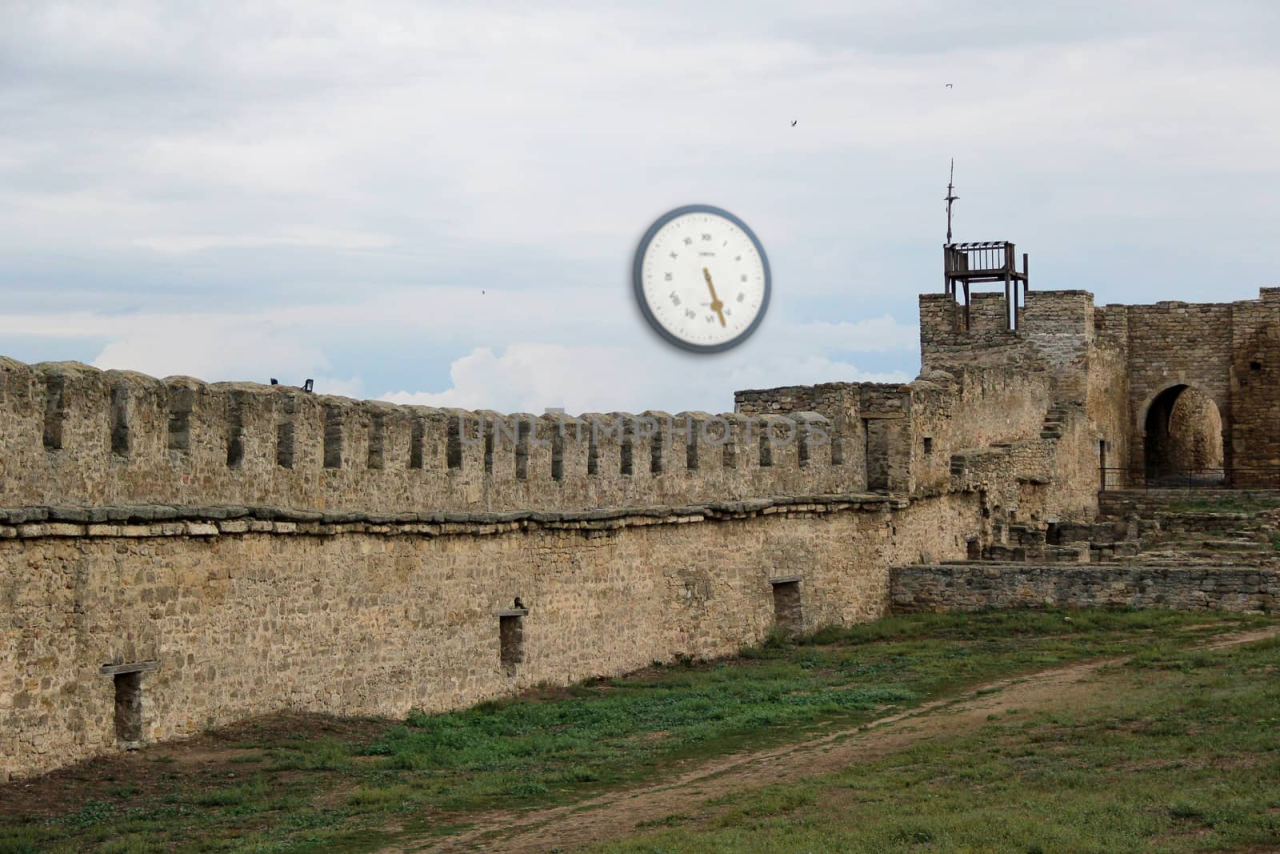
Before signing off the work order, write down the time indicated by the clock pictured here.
5:27
